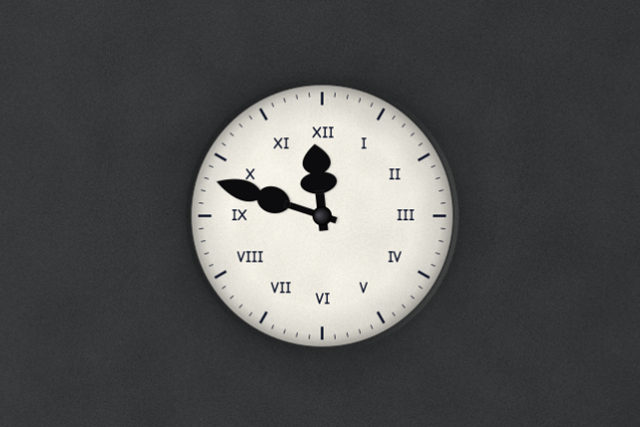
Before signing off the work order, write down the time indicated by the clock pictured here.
11:48
